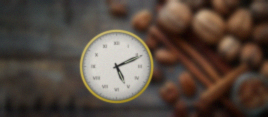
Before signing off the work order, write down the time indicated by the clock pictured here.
5:11
